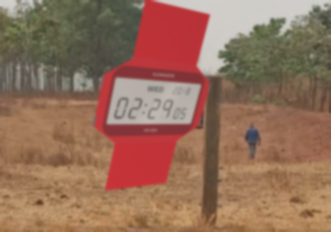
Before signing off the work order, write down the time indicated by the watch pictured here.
2:29
